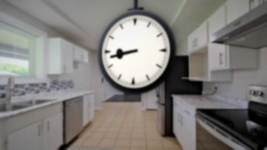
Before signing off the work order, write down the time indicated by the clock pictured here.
8:43
